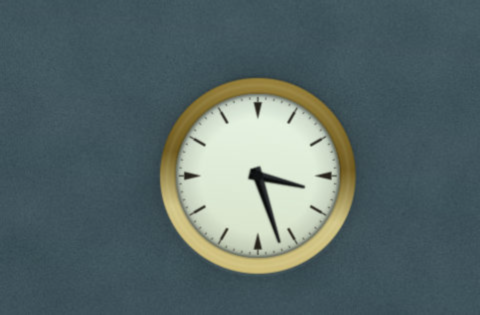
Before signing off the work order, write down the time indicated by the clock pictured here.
3:27
